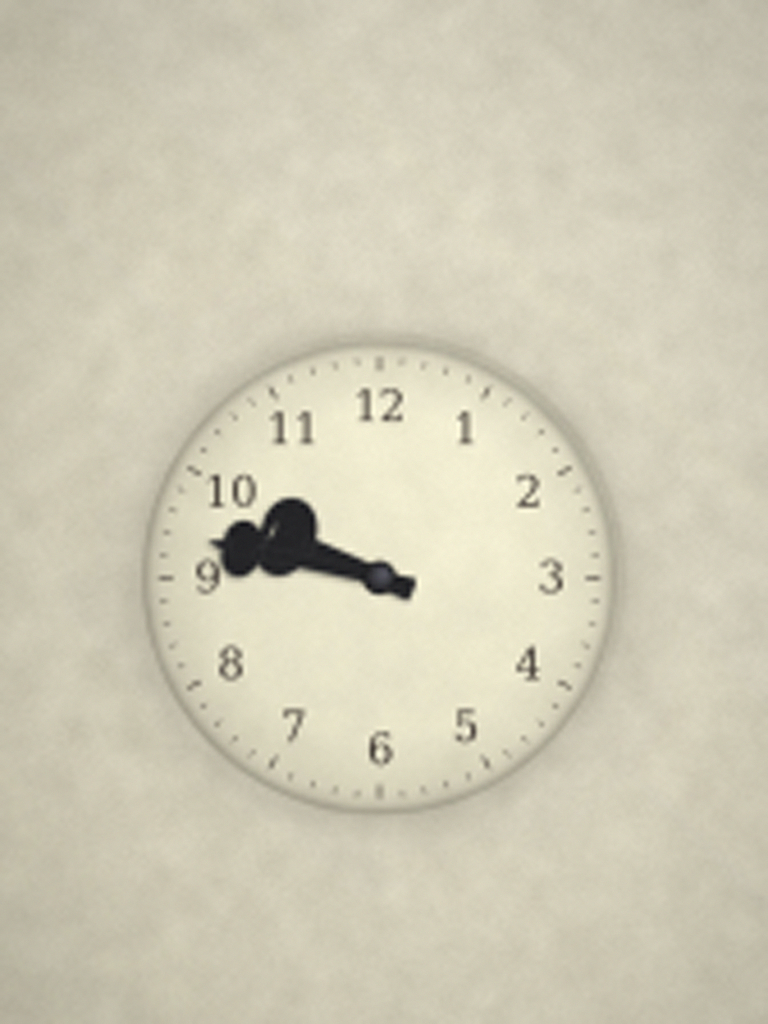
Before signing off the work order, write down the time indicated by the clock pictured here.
9:47
